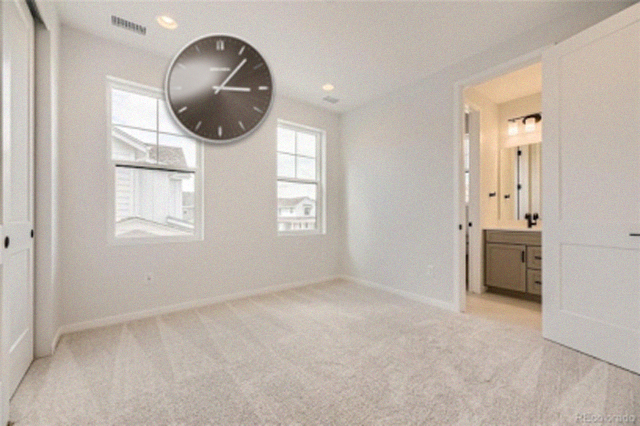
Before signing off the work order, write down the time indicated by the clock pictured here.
3:07
